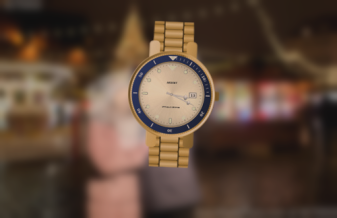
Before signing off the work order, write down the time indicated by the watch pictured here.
3:19
